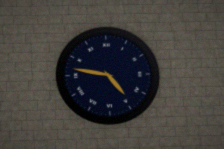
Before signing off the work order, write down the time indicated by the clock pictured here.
4:47
